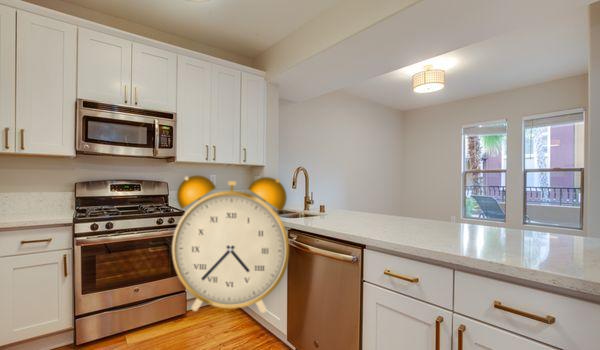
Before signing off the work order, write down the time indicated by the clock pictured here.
4:37
